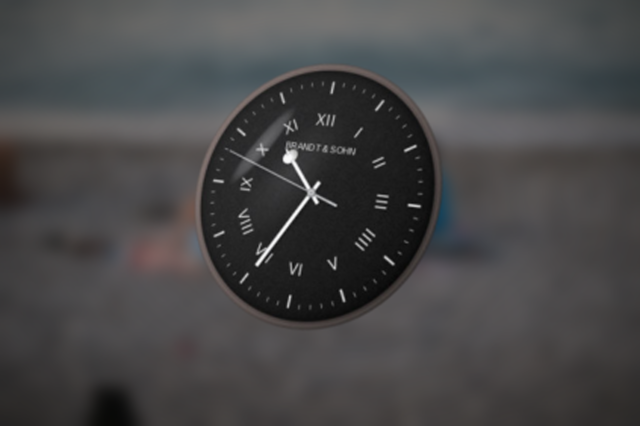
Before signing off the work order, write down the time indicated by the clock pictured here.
10:34:48
